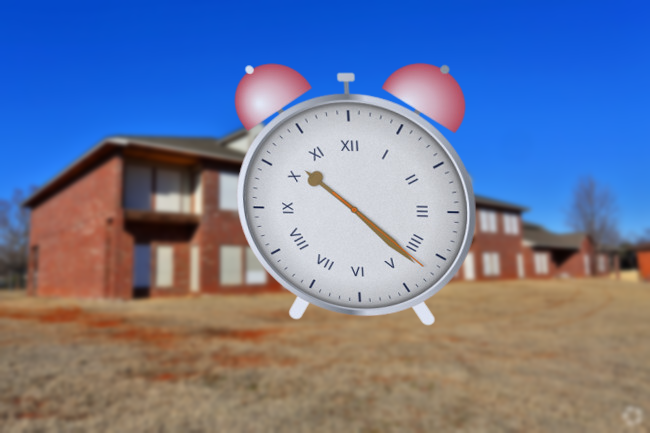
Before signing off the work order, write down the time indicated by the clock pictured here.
10:22:22
